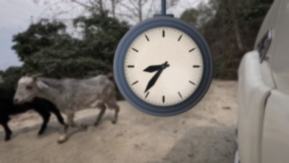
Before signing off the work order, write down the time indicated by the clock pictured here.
8:36
